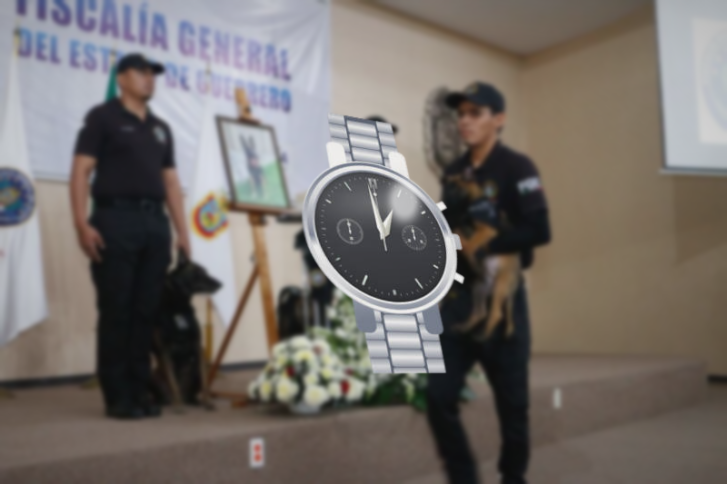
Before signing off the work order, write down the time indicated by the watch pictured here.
12:59
